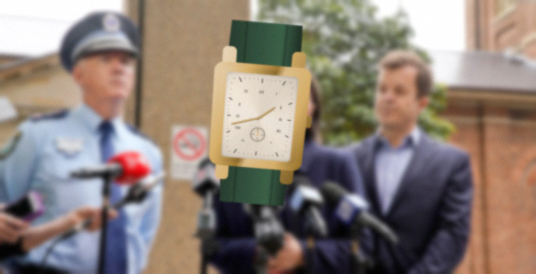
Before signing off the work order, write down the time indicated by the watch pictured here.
1:42
